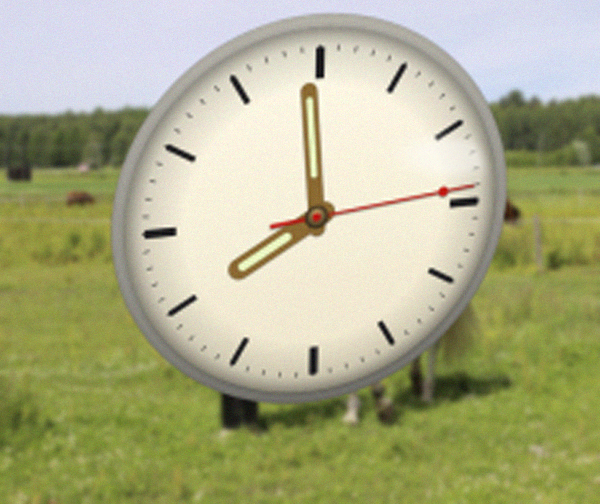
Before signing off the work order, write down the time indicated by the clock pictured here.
7:59:14
